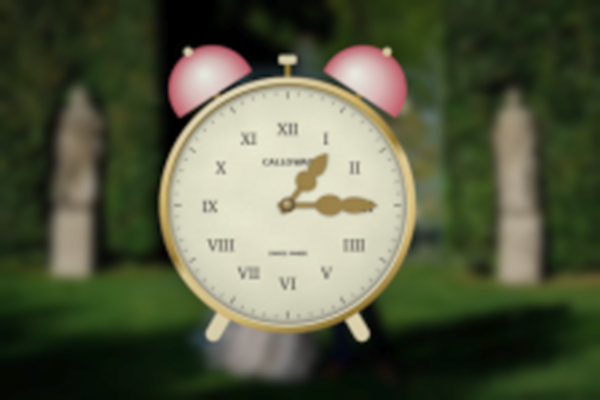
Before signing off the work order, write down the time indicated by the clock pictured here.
1:15
